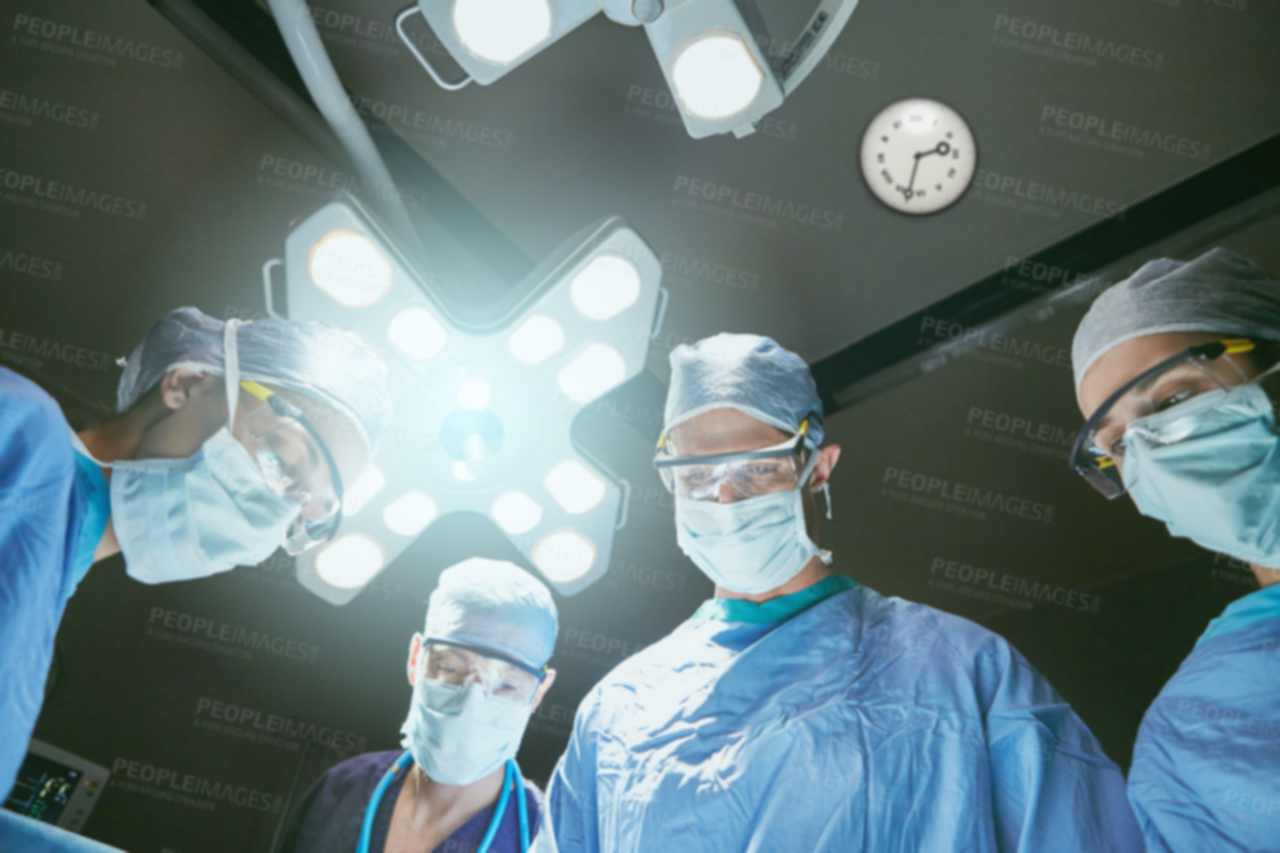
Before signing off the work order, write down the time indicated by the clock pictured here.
2:33
